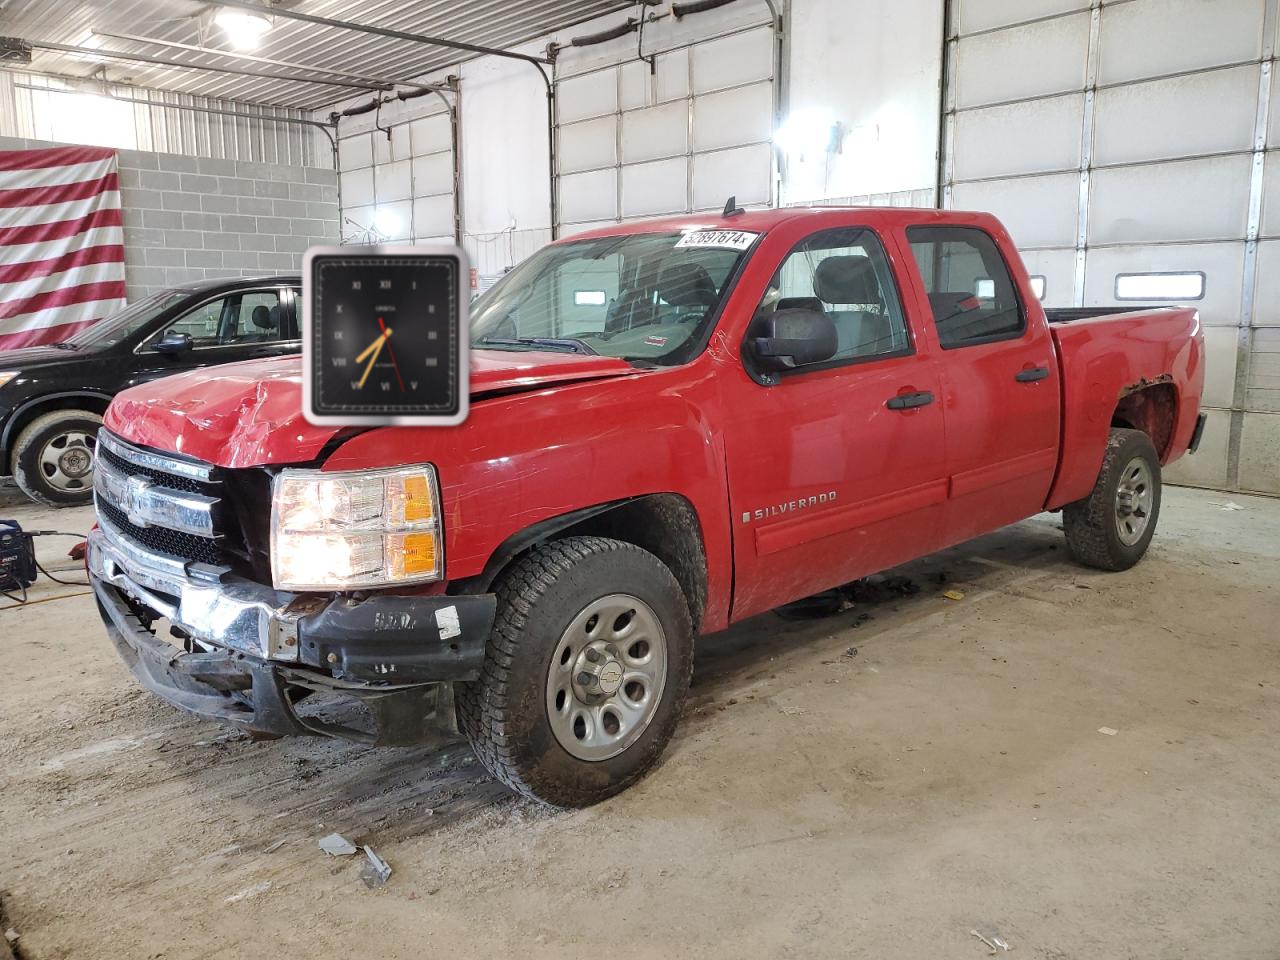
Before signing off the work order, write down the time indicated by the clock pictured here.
7:34:27
